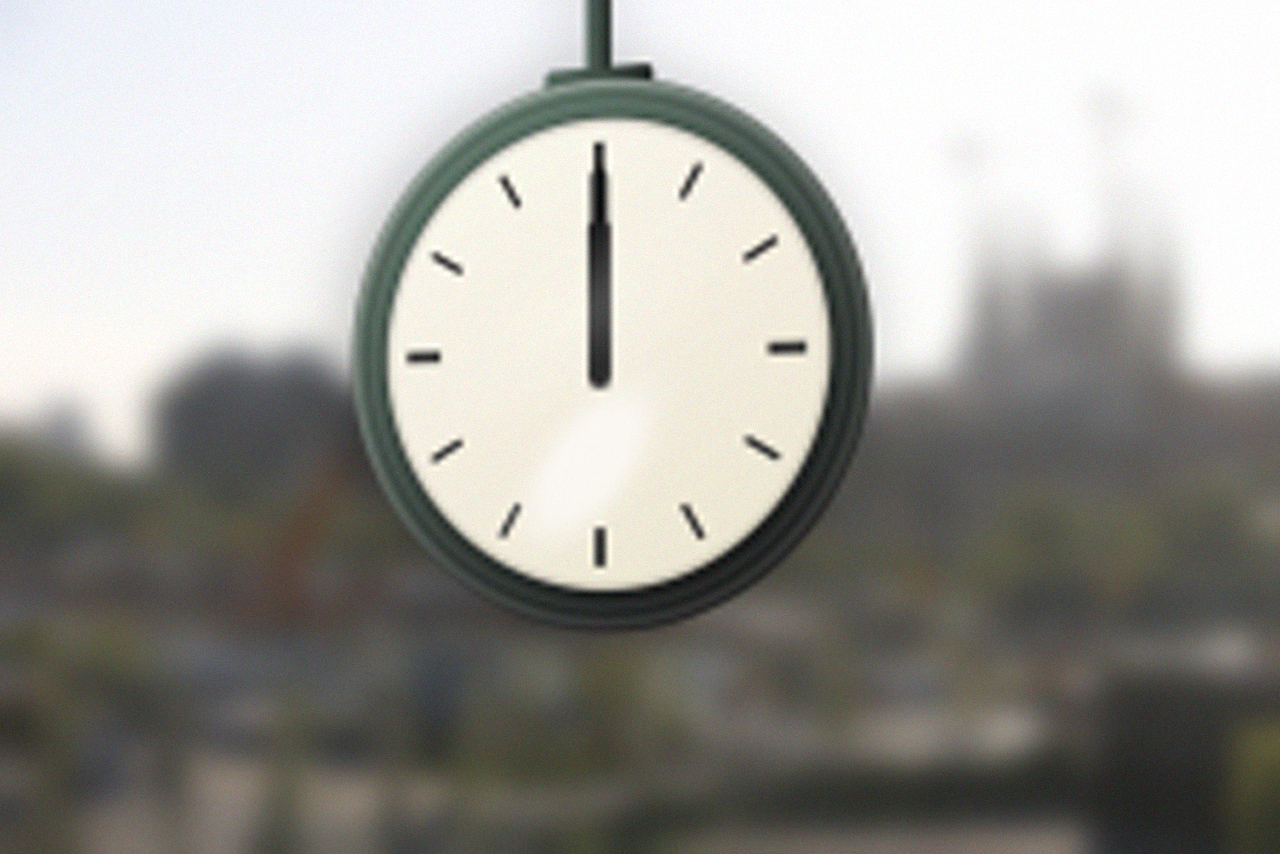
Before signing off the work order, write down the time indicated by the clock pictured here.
12:00
